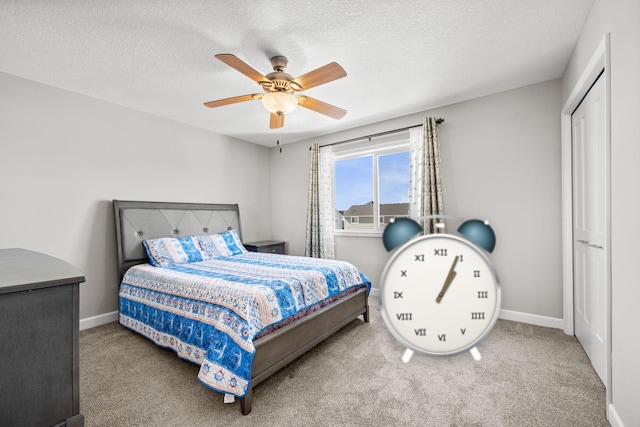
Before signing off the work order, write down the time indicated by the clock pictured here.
1:04
